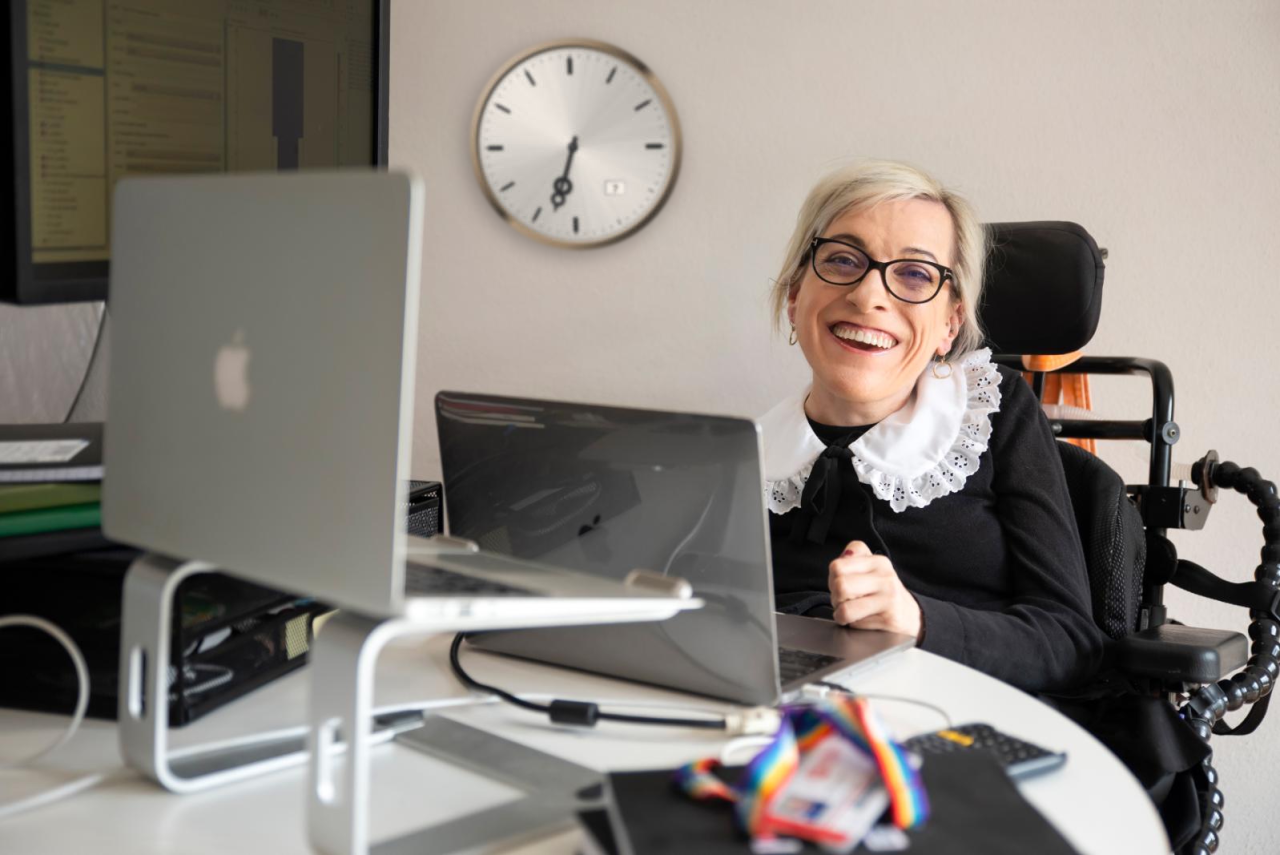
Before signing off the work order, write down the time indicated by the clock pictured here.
6:33
